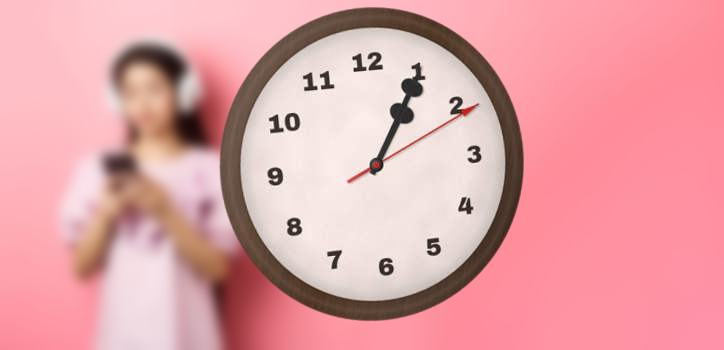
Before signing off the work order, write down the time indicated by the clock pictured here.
1:05:11
